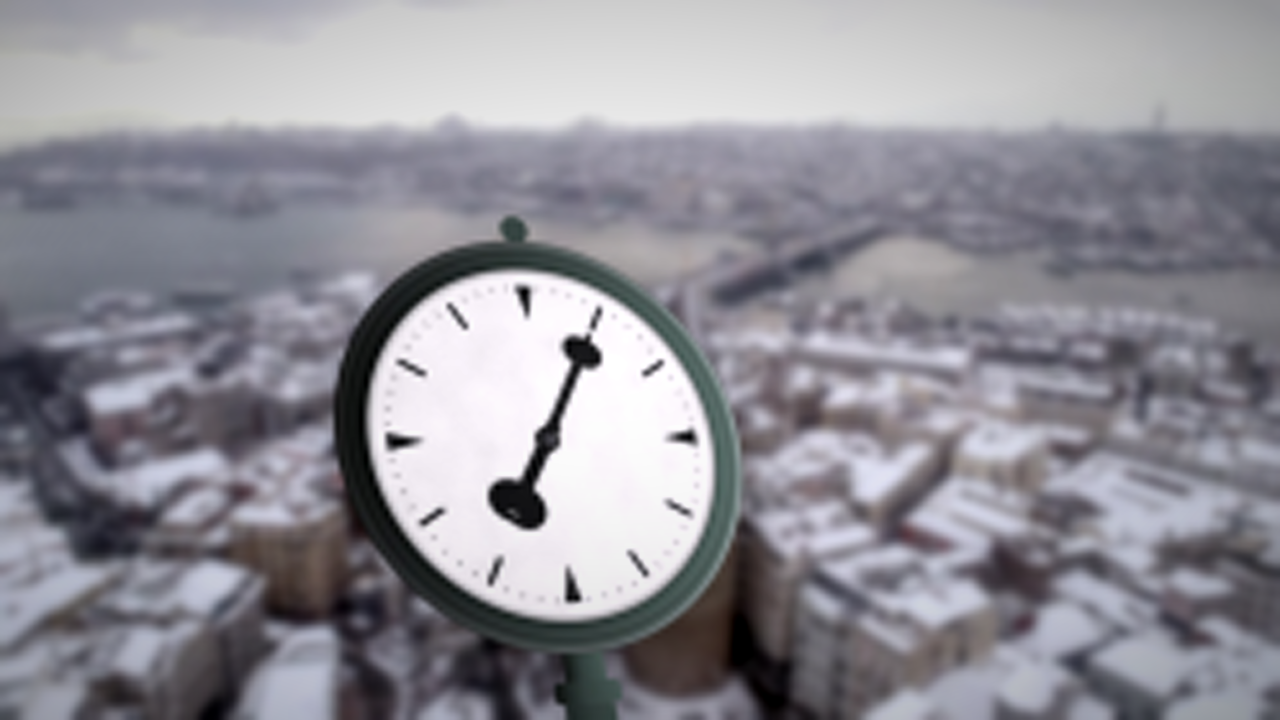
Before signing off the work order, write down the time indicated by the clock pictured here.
7:05
